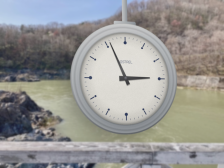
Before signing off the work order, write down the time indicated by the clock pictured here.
2:56
